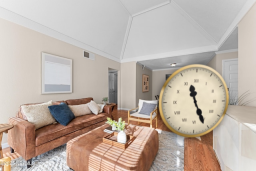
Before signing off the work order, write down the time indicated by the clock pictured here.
11:26
